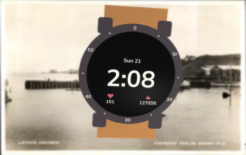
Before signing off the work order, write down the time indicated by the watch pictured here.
2:08
